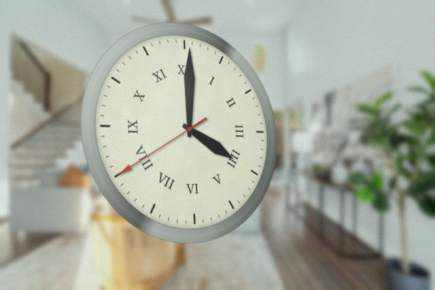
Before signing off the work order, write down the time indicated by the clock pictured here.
4:00:40
